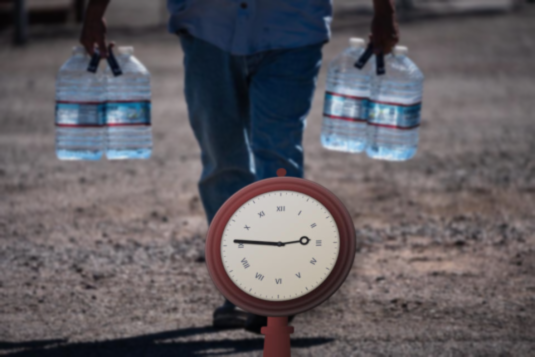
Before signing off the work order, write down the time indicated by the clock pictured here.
2:46
